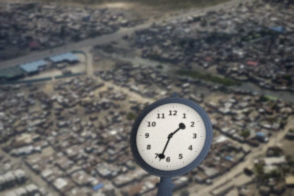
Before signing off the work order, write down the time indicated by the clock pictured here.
1:33
